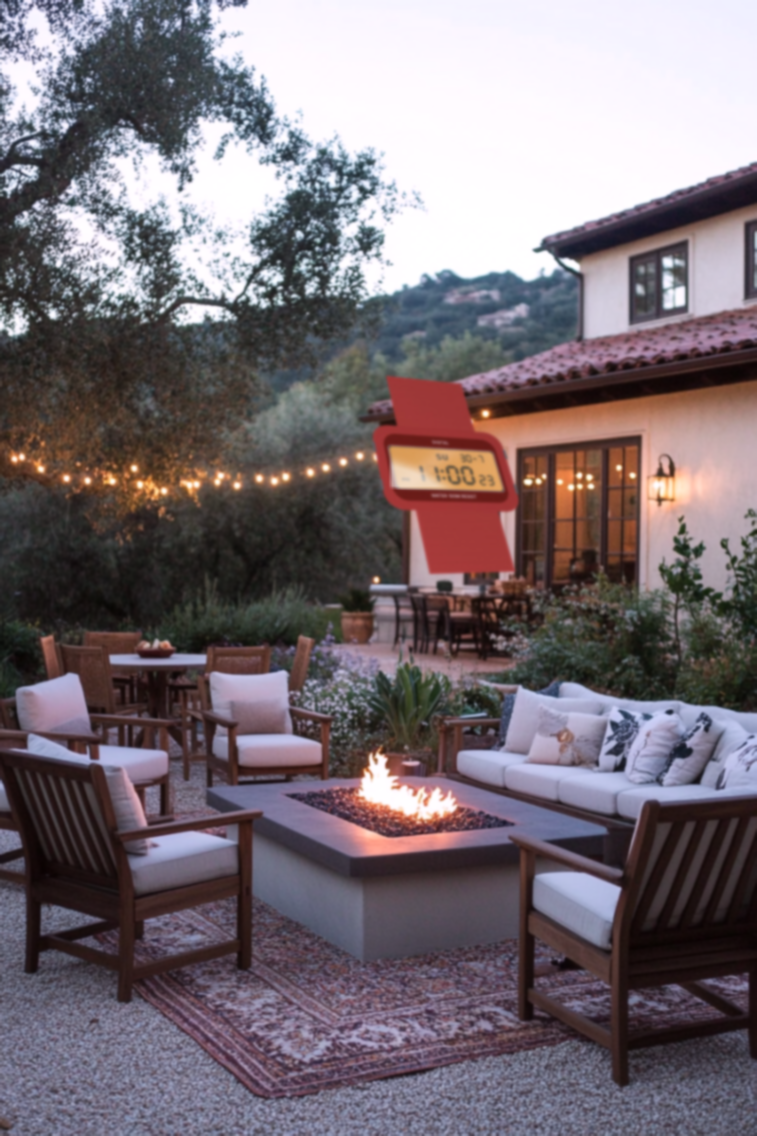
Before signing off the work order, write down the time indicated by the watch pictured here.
11:00
